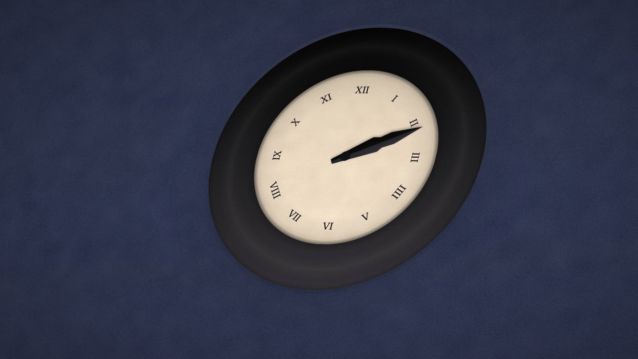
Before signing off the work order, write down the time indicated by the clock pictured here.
2:11
